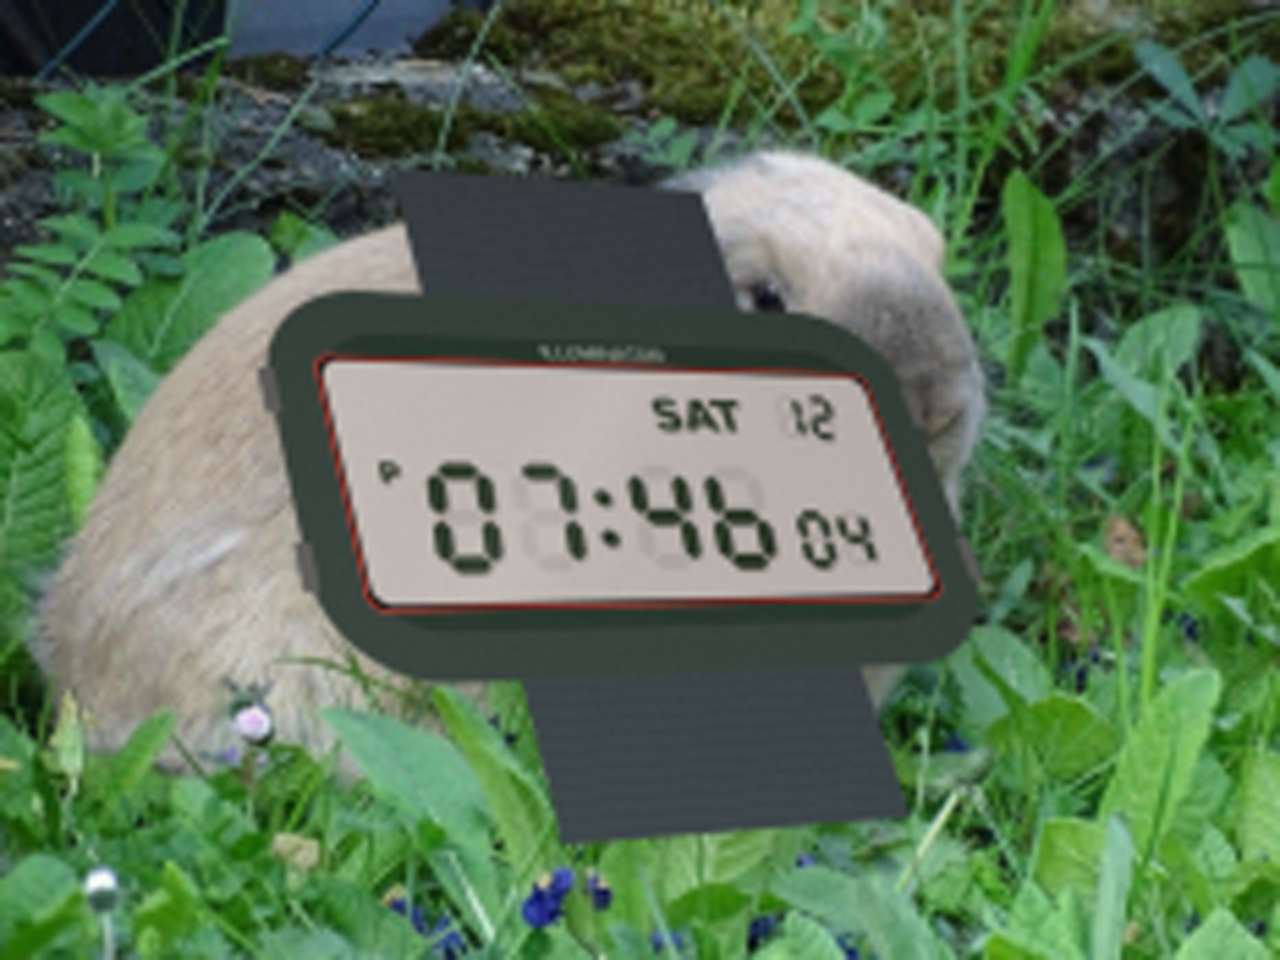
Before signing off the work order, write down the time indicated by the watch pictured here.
7:46:04
